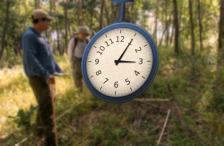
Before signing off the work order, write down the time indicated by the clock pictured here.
3:05
